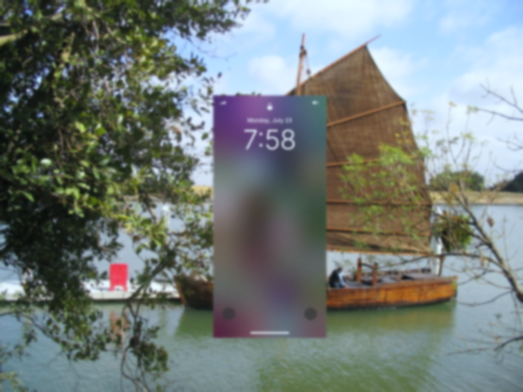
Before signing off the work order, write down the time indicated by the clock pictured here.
7:58
